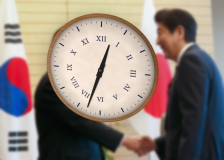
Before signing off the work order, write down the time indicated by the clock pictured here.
12:33
